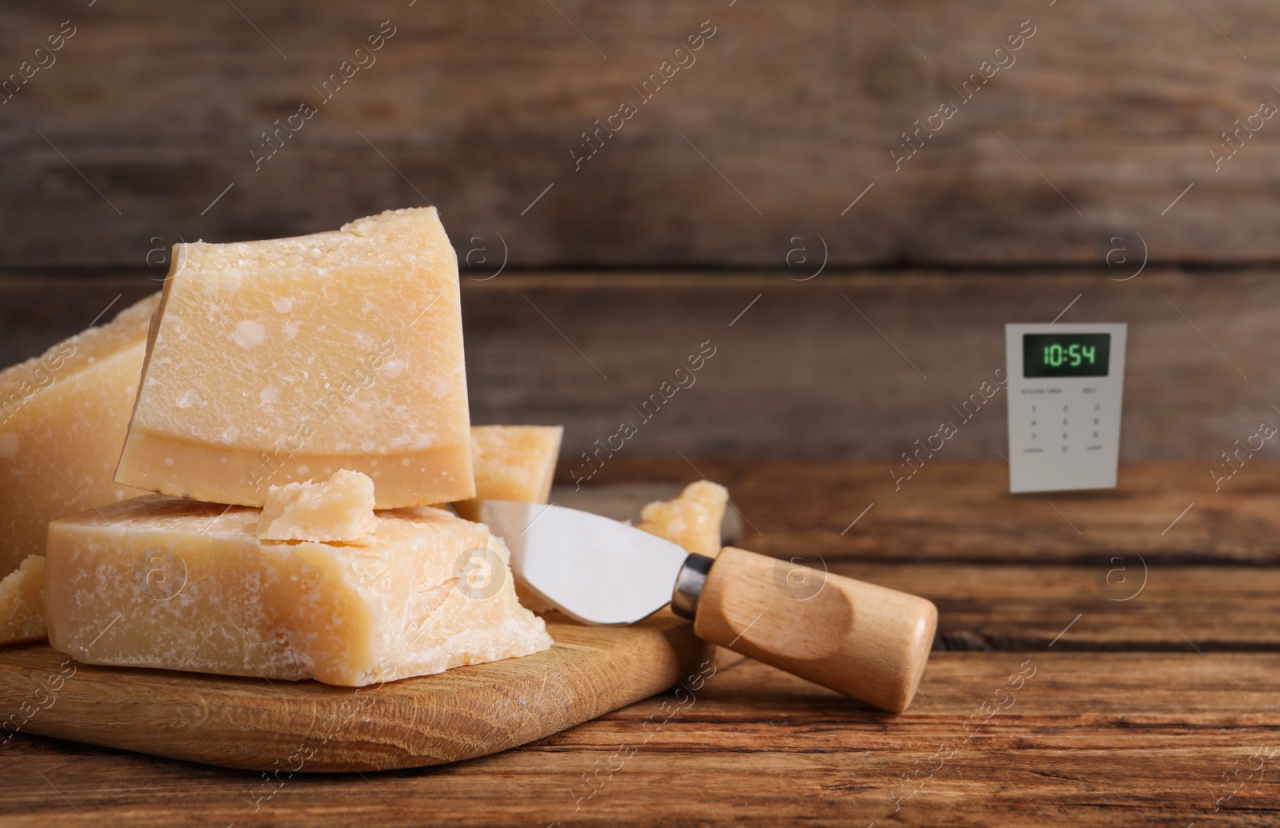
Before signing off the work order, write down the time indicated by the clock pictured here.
10:54
